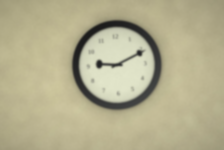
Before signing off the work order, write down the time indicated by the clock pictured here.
9:11
